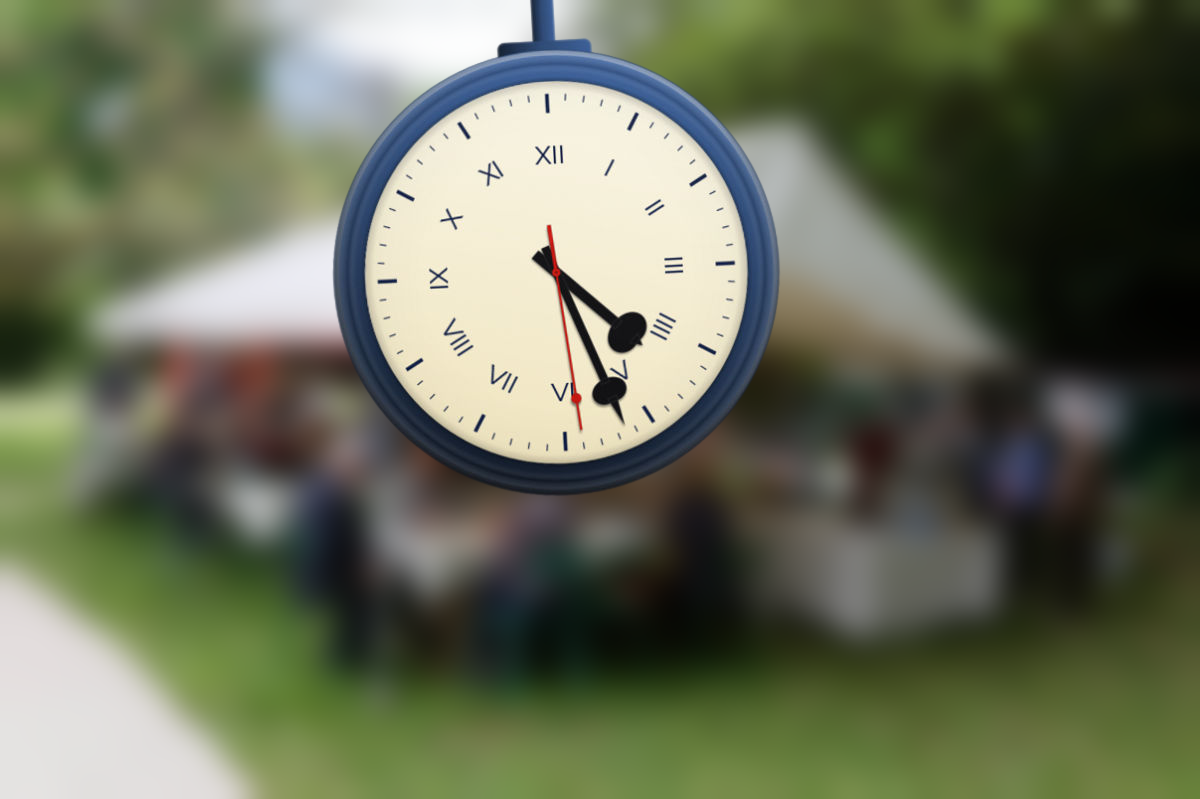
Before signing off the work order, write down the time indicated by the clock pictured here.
4:26:29
